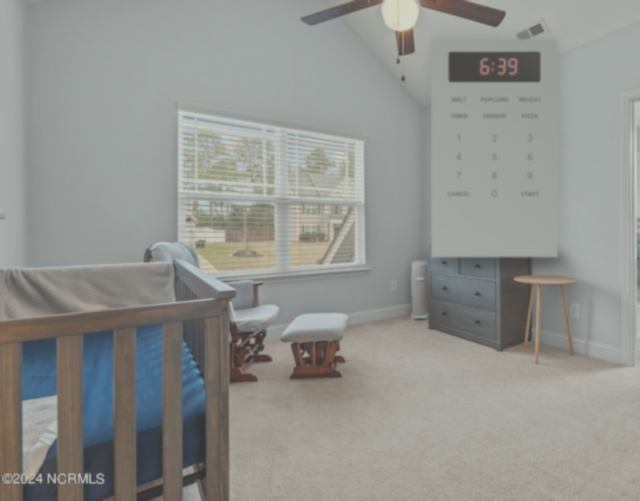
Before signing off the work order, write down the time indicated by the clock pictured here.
6:39
